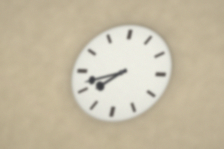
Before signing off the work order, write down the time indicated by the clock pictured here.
7:42
